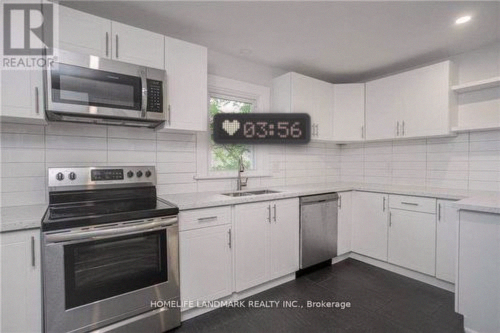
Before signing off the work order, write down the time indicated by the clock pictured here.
3:56
